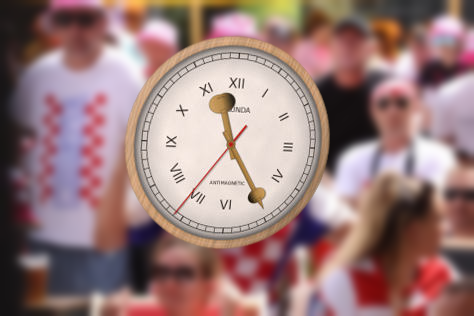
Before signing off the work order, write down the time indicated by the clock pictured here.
11:24:36
